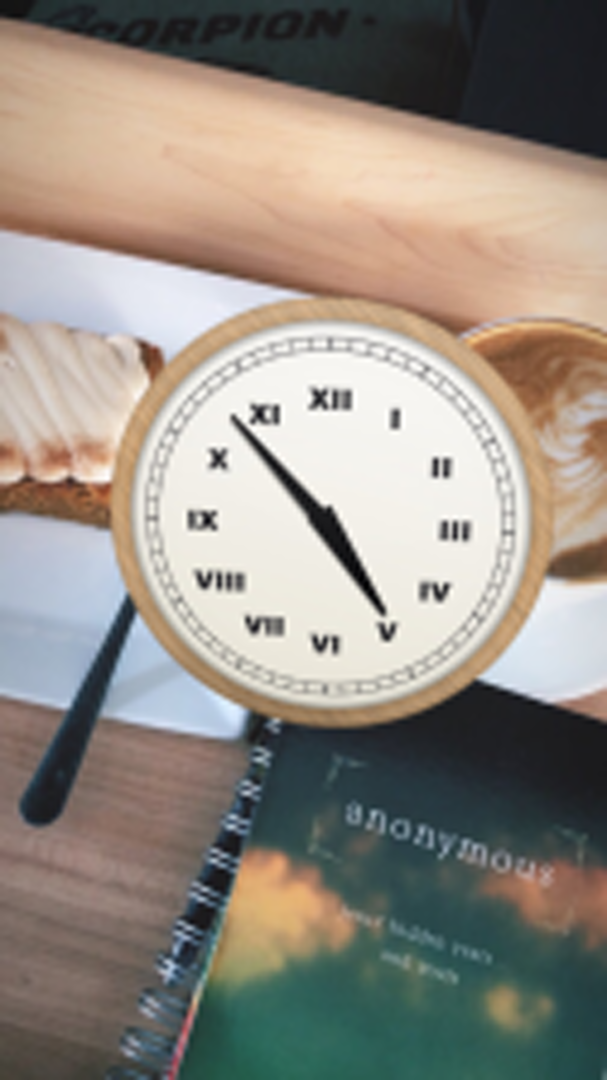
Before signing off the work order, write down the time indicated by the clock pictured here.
4:53
